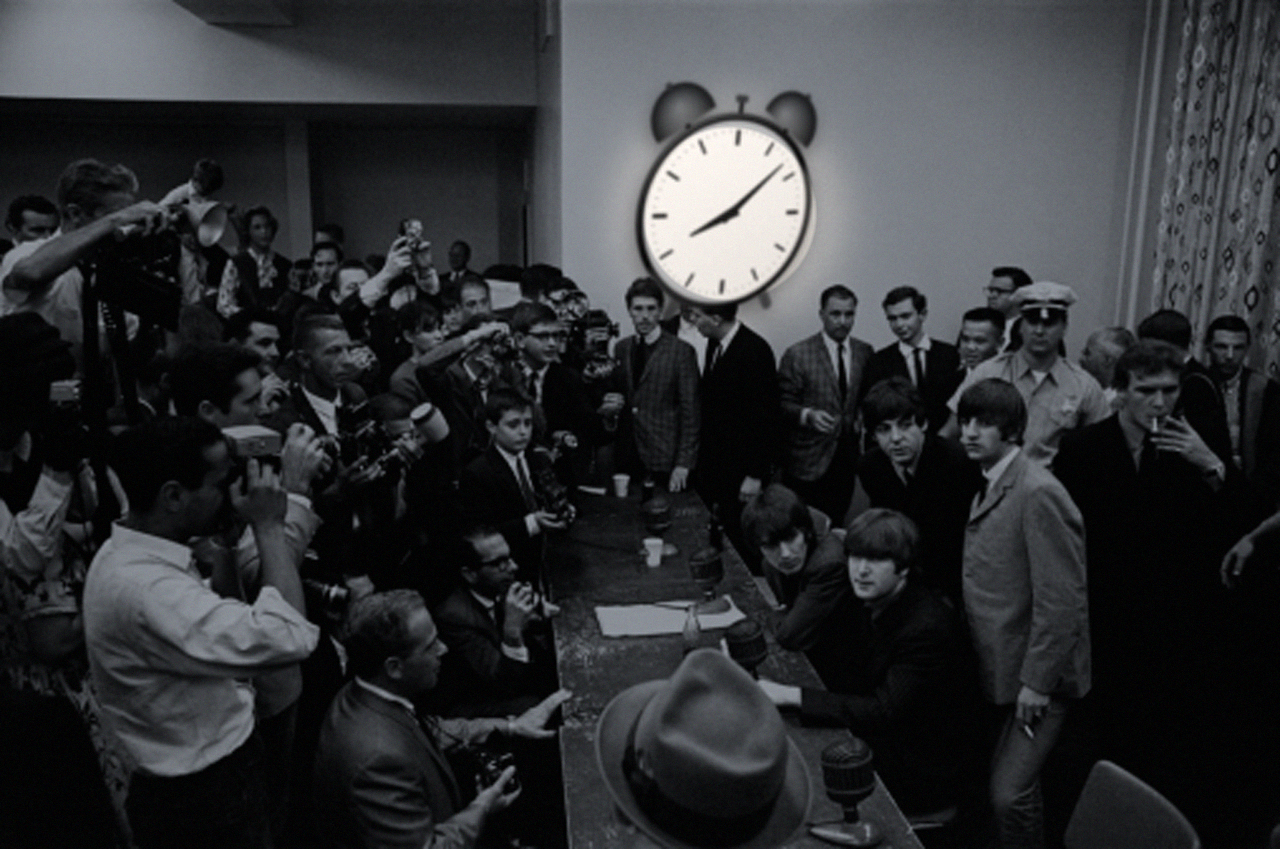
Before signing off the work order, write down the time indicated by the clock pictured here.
8:08
